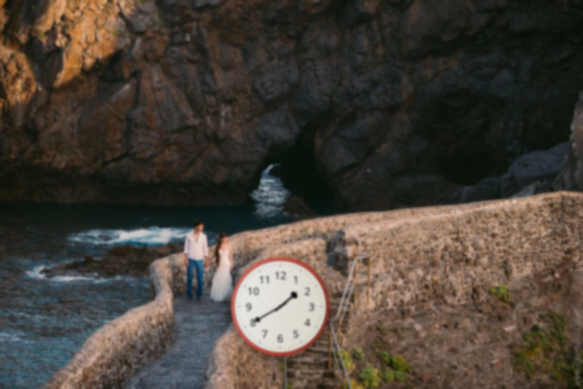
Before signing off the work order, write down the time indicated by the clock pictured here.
1:40
